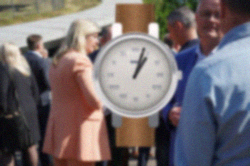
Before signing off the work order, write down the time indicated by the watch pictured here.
1:03
